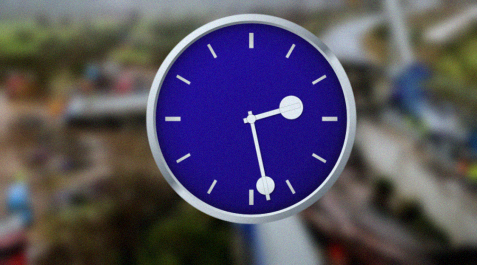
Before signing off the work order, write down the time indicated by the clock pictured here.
2:28
